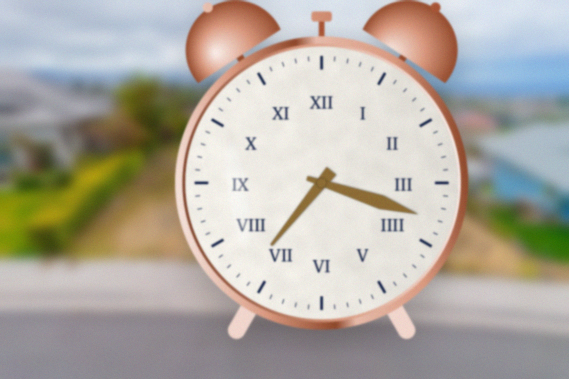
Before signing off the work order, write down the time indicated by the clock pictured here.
7:18
